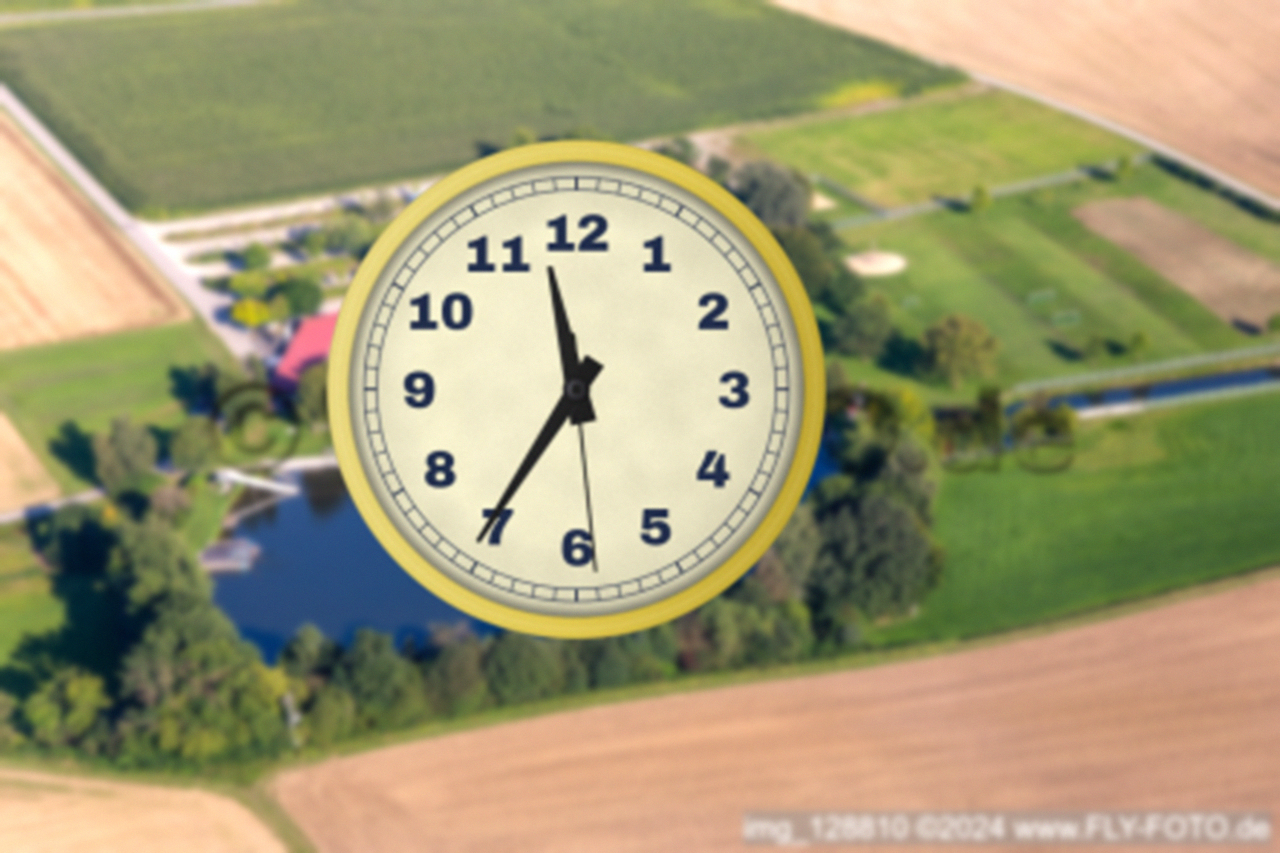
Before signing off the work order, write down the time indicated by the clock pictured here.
11:35:29
